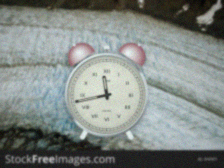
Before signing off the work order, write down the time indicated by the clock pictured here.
11:43
